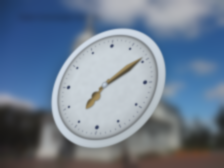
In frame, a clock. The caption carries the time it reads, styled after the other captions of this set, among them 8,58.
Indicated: 7,09
